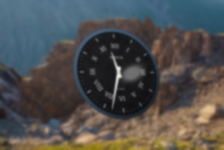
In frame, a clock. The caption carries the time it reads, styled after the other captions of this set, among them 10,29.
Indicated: 11,33
